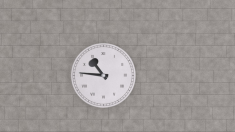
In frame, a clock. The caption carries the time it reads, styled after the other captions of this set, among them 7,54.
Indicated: 10,46
